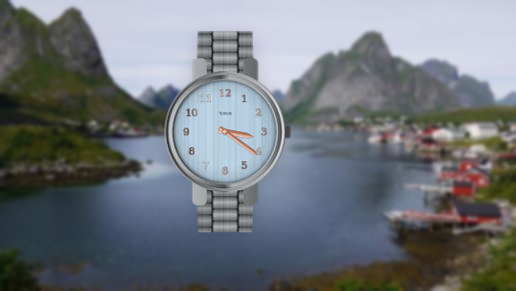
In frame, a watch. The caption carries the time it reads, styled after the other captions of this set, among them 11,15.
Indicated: 3,21
